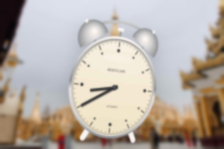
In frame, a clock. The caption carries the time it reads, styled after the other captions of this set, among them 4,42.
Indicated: 8,40
